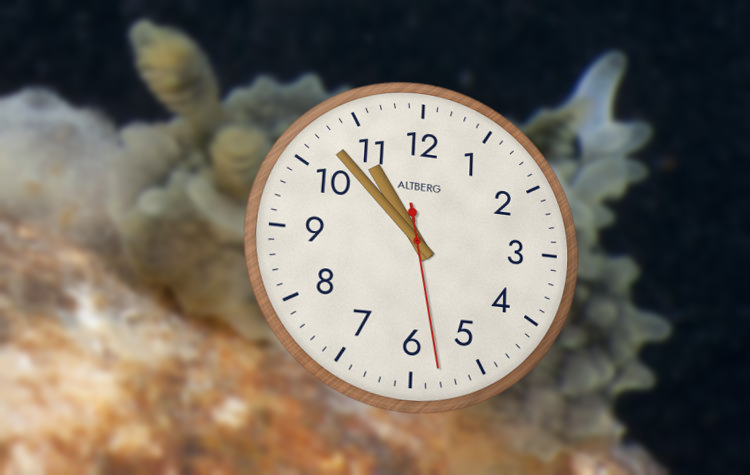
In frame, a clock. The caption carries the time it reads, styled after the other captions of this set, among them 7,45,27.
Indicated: 10,52,28
